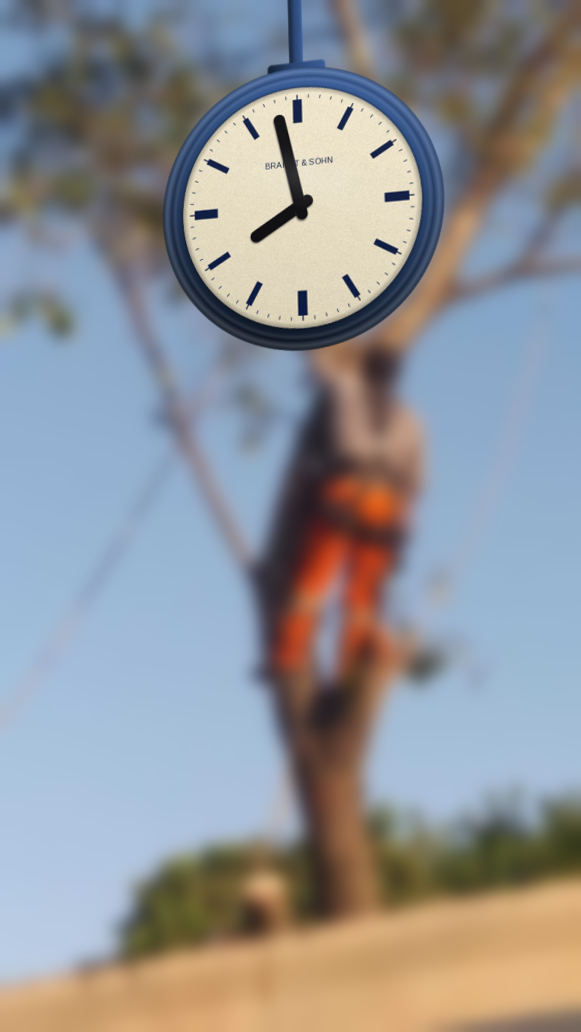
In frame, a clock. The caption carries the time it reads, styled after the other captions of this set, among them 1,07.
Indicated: 7,58
